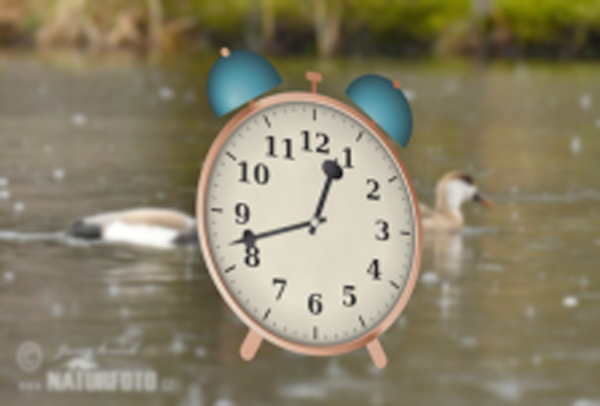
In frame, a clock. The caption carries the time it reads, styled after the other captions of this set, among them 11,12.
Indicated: 12,42
